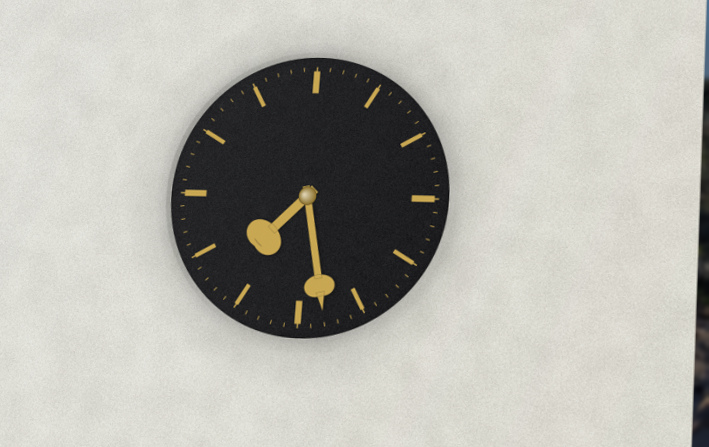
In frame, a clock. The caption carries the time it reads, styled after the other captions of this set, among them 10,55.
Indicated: 7,28
